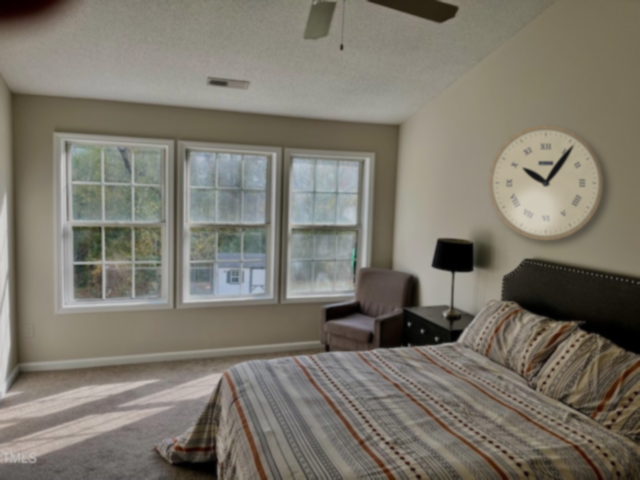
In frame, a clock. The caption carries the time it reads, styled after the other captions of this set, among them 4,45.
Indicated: 10,06
